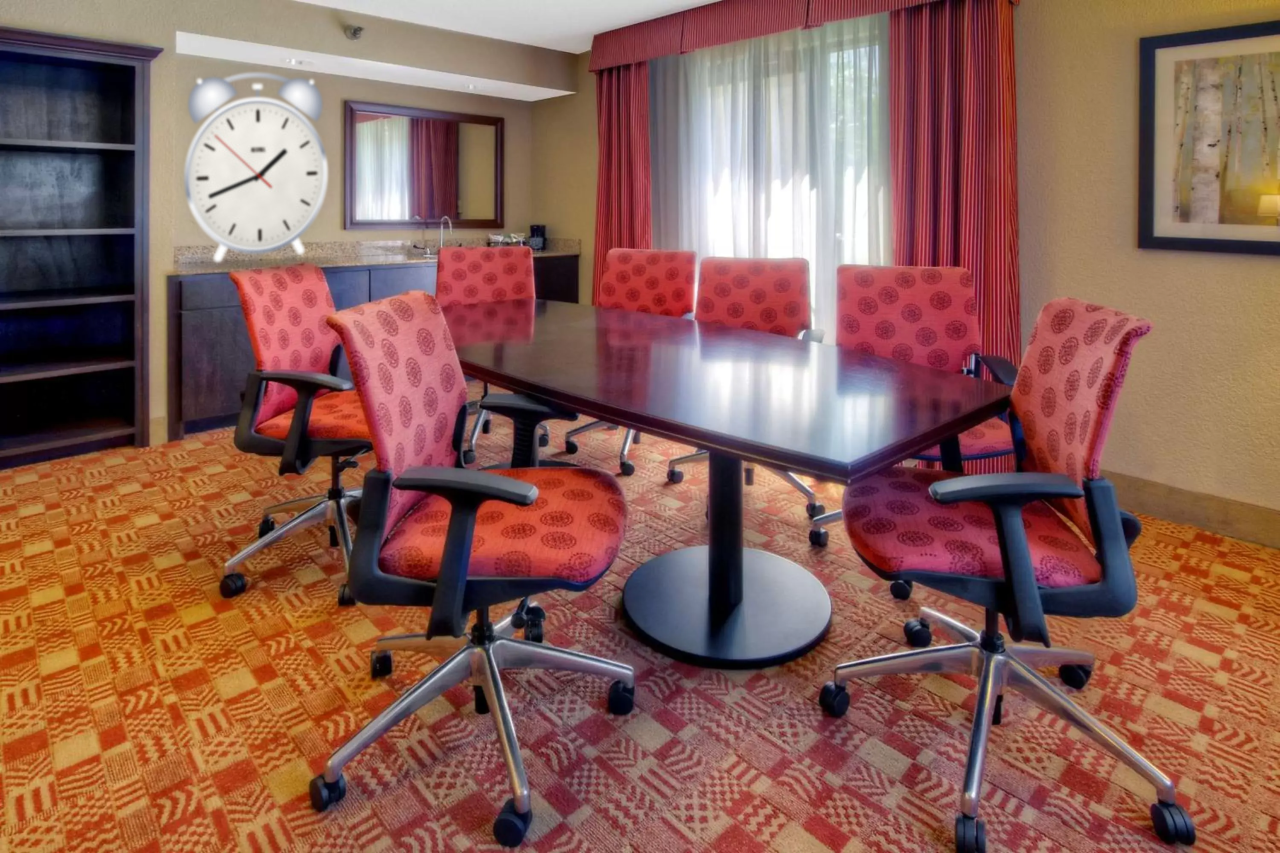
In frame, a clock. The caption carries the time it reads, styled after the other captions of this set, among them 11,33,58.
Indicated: 1,41,52
